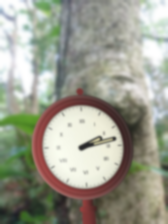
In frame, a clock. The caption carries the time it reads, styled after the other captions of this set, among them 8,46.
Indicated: 2,13
